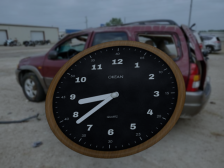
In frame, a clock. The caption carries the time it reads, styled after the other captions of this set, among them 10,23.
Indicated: 8,38
